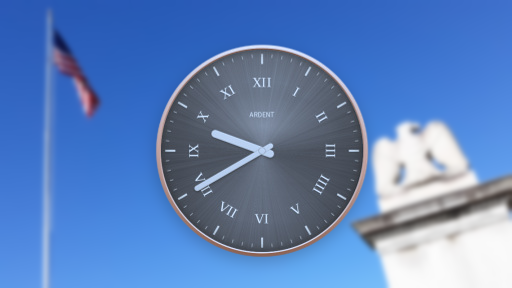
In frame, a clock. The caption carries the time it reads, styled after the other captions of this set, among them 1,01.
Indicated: 9,40
